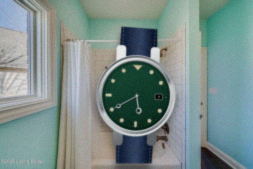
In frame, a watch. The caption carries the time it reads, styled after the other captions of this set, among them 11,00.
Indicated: 5,40
